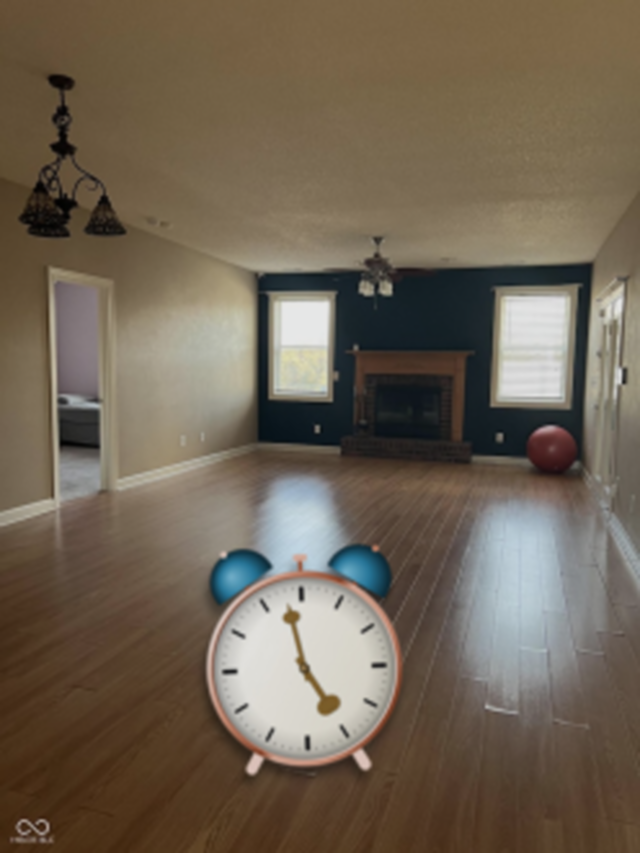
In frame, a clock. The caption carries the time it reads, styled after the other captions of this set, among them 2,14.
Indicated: 4,58
